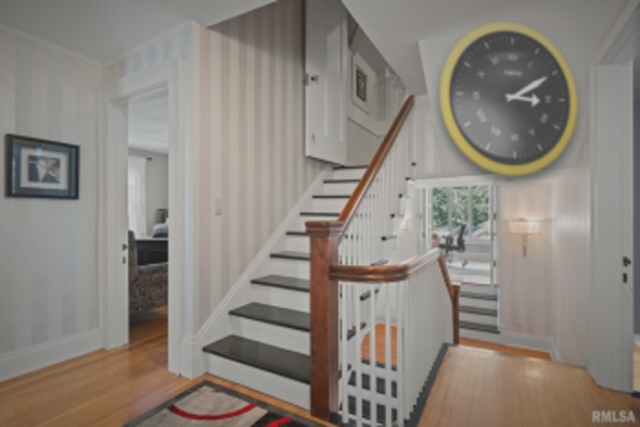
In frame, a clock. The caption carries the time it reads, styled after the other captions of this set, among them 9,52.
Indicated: 3,10
